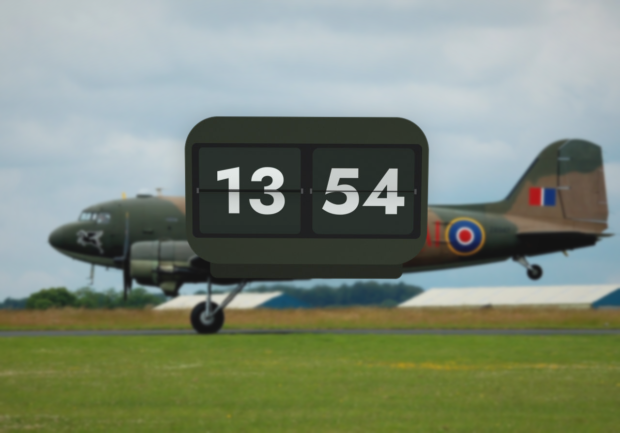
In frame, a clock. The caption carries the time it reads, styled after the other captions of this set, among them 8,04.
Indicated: 13,54
